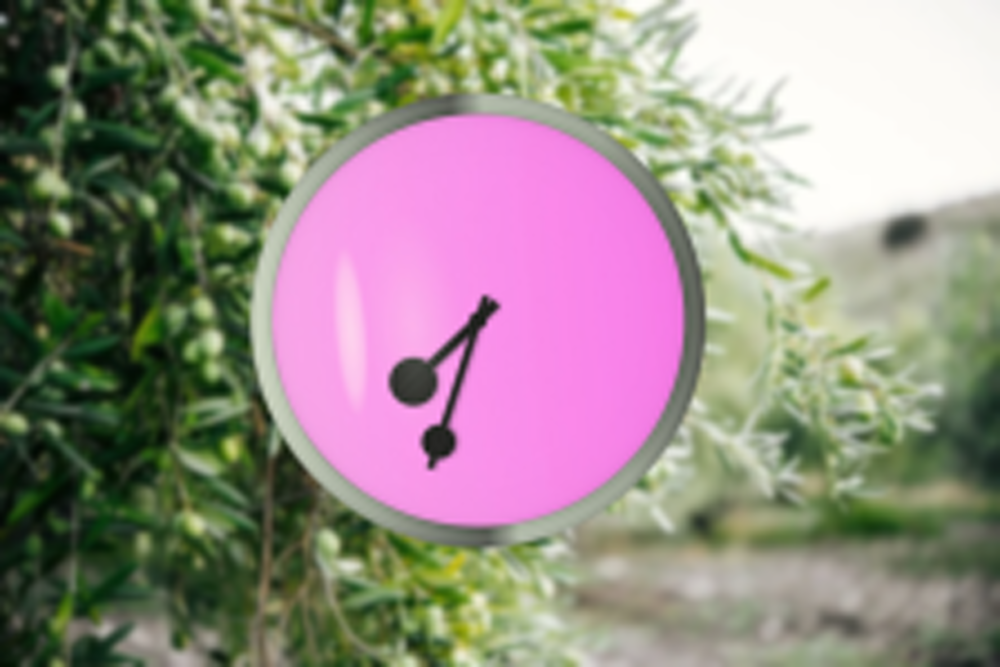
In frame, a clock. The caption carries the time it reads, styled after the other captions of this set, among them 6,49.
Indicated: 7,33
